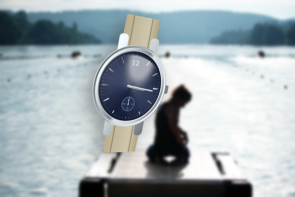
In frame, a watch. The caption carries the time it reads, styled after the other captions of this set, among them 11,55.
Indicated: 3,16
